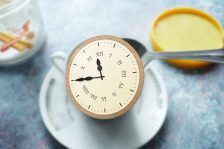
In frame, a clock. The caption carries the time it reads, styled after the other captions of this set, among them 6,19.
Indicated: 11,45
